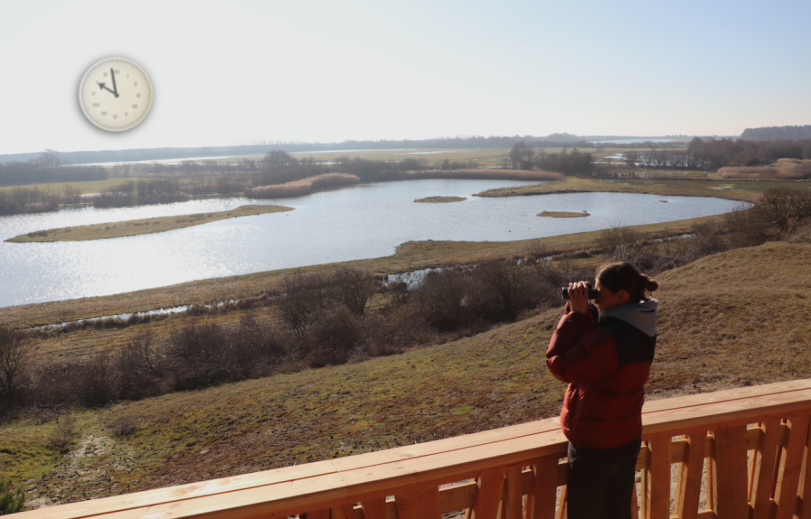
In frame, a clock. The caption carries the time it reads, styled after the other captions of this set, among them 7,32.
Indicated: 9,58
